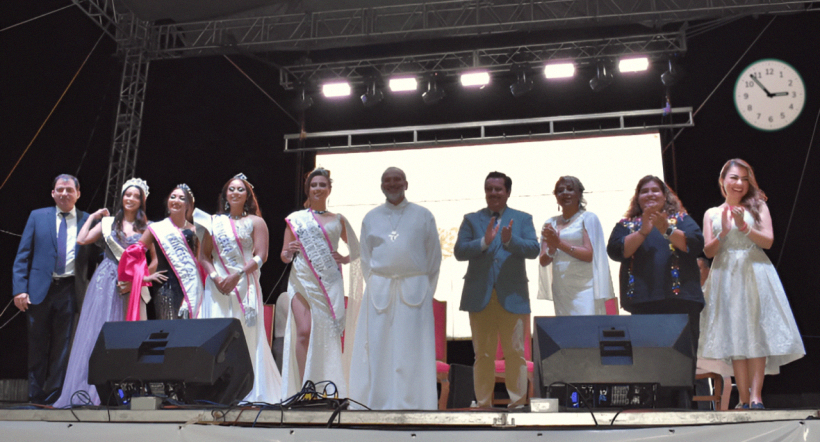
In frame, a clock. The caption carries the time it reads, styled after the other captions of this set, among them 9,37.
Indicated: 2,53
